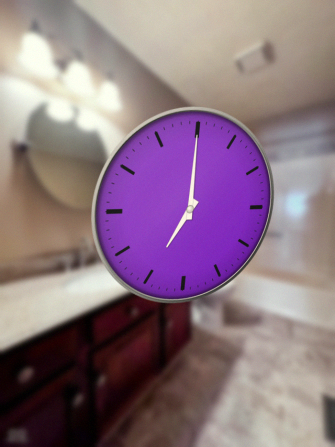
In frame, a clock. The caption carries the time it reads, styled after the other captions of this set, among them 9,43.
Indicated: 7,00
